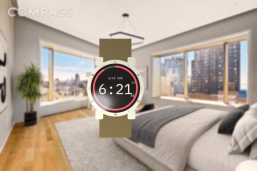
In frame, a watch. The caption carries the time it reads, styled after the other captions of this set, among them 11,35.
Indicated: 6,21
